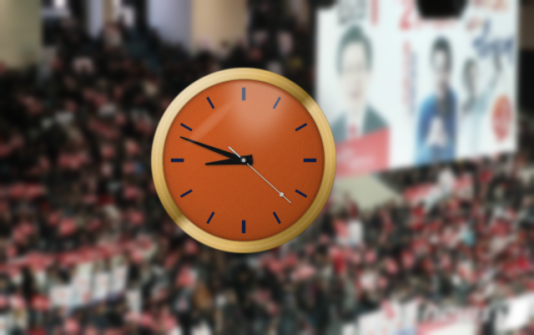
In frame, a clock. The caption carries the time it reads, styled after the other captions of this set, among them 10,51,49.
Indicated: 8,48,22
